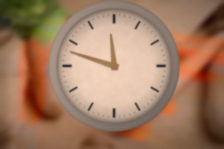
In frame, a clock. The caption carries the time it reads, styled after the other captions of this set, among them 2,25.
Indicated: 11,48
